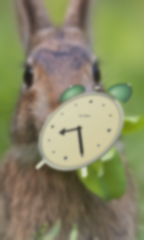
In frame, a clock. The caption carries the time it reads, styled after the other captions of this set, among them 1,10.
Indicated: 8,25
